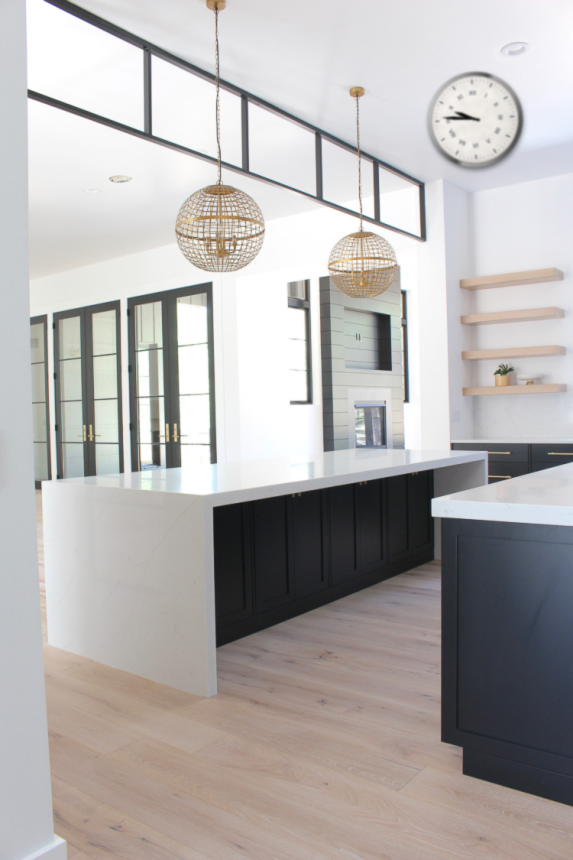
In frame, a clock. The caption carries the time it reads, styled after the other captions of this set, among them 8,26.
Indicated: 9,46
